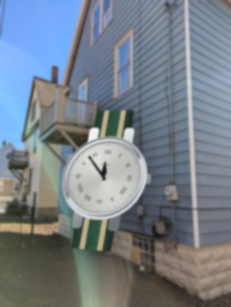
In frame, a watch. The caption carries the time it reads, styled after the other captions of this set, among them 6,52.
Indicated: 11,53
